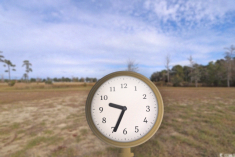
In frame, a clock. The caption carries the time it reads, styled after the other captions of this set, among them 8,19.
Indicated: 9,34
